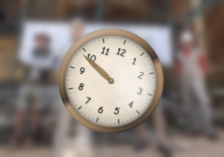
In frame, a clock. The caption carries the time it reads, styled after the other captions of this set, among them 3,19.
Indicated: 9,49
